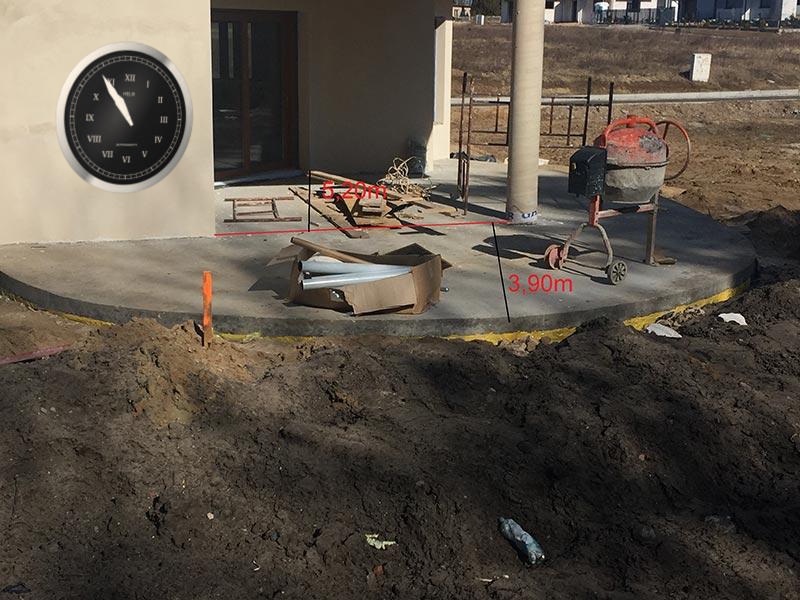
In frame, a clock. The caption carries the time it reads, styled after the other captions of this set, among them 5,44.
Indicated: 10,54
